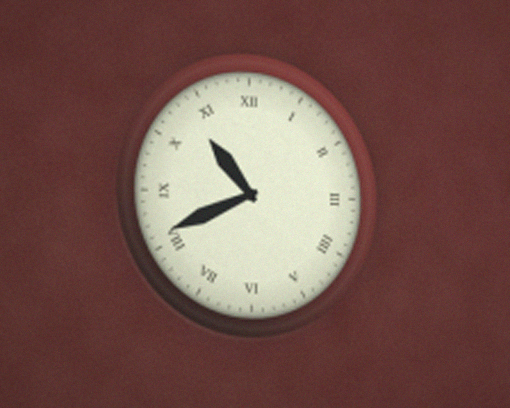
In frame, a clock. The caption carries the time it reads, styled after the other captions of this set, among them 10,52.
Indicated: 10,41
